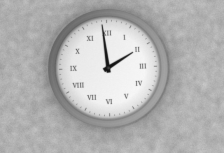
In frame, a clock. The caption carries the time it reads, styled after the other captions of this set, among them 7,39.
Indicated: 1,59
